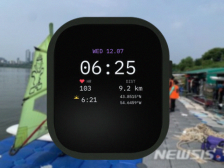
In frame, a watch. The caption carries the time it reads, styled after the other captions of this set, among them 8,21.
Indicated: 6,25
